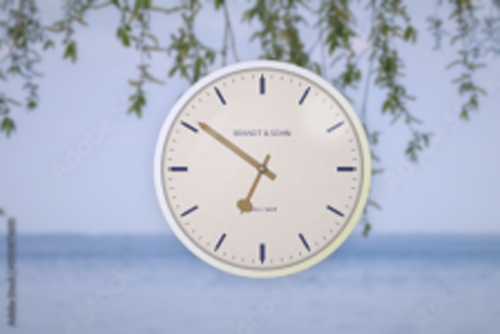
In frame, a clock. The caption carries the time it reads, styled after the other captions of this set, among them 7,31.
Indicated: 6,51
